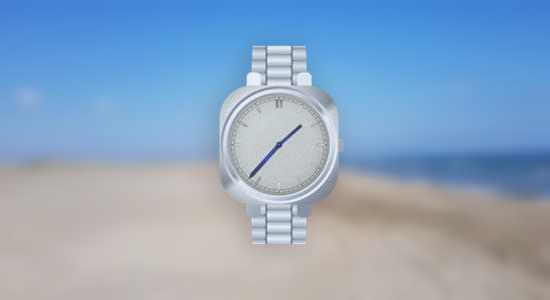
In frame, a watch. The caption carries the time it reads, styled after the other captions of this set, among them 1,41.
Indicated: 1,37
